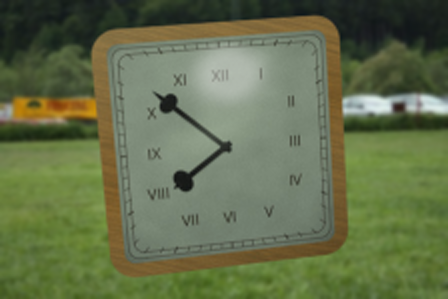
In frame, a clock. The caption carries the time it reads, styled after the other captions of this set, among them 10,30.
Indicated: 7,52
